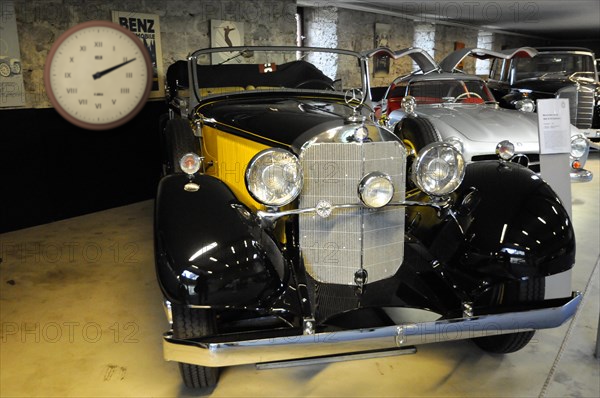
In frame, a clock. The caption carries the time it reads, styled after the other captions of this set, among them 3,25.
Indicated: 2,11
